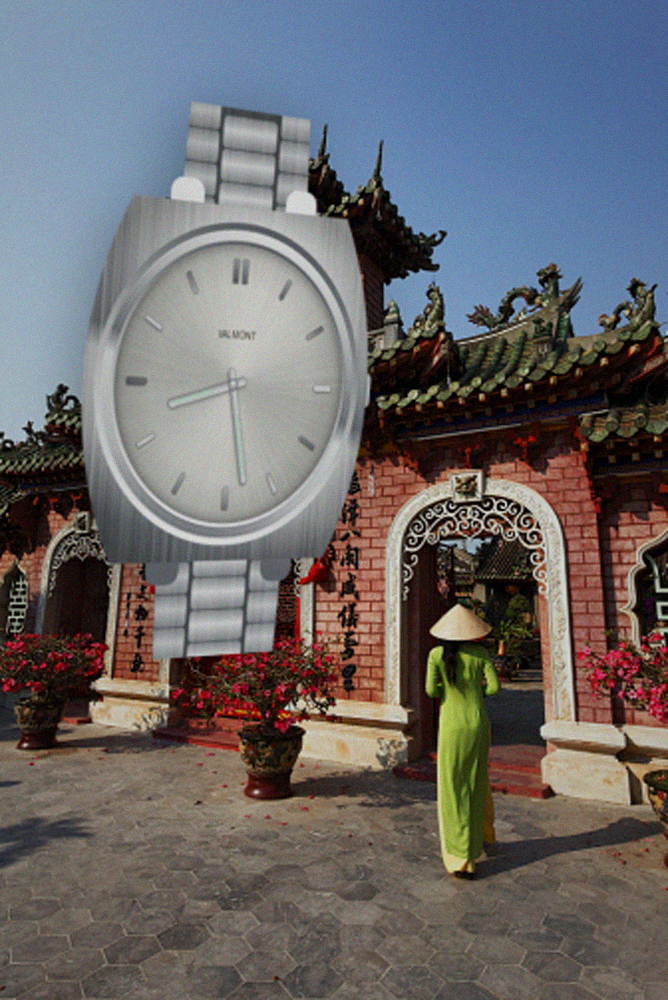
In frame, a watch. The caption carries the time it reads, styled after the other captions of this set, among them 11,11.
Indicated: 8,28
